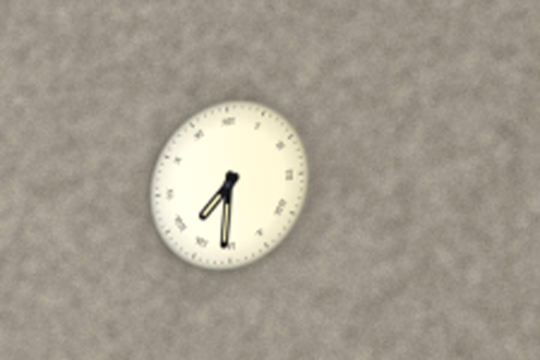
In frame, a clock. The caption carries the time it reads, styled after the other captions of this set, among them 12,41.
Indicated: 7,31
